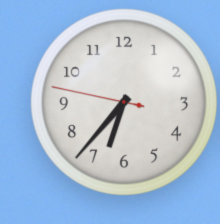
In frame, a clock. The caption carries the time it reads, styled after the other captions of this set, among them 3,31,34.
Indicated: 6,36,47
